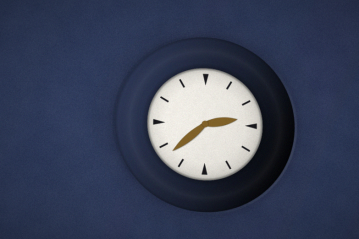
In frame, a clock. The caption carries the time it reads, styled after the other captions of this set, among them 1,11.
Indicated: 2,38
